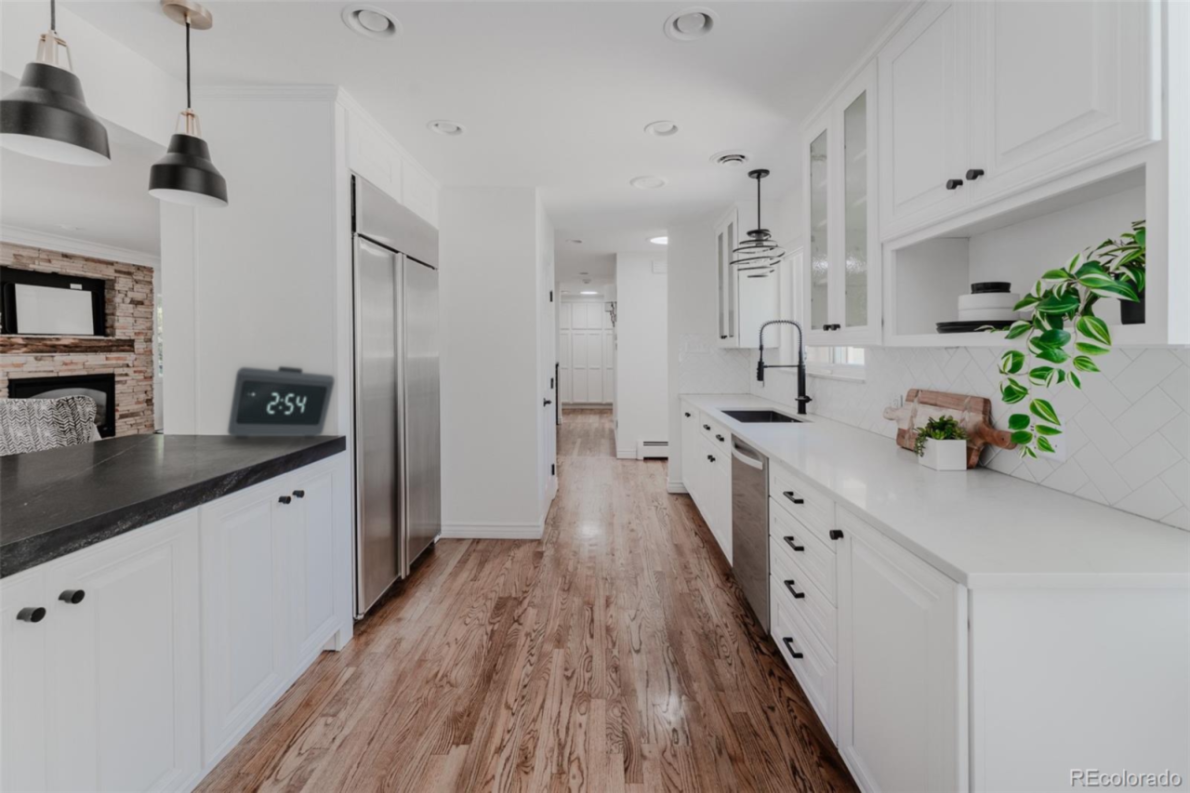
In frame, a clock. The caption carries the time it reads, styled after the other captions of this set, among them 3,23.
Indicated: 2,54
